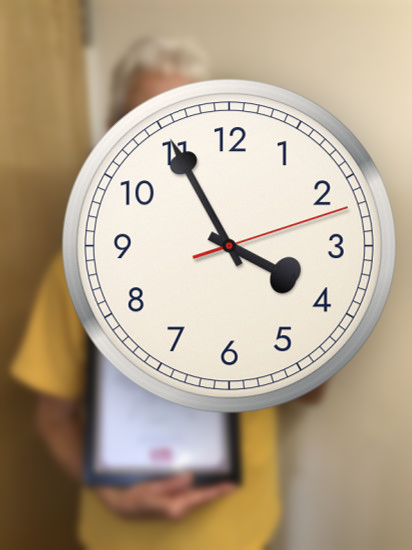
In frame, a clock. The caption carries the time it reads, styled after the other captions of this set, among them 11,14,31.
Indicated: 3,55,12
